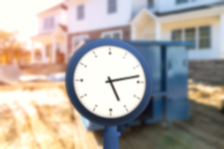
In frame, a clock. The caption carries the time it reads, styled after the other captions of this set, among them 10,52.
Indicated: 5,13
